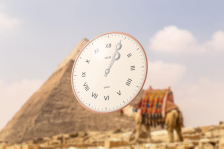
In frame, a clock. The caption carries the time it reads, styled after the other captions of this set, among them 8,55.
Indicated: 1,04
